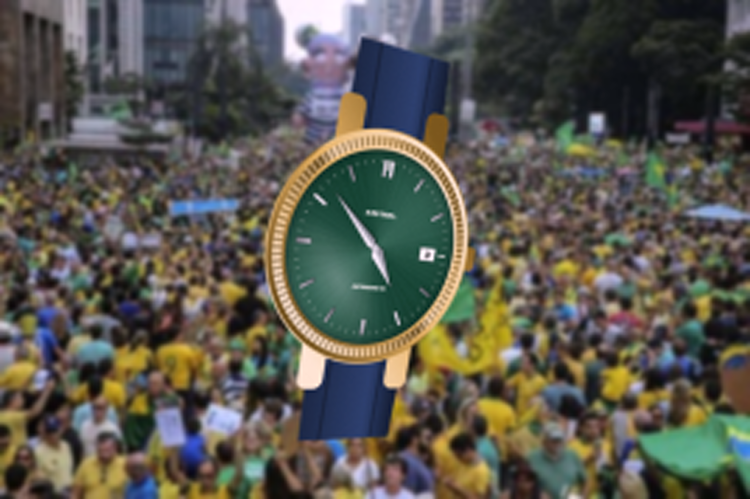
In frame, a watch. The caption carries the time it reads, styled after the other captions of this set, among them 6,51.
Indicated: 4,52
